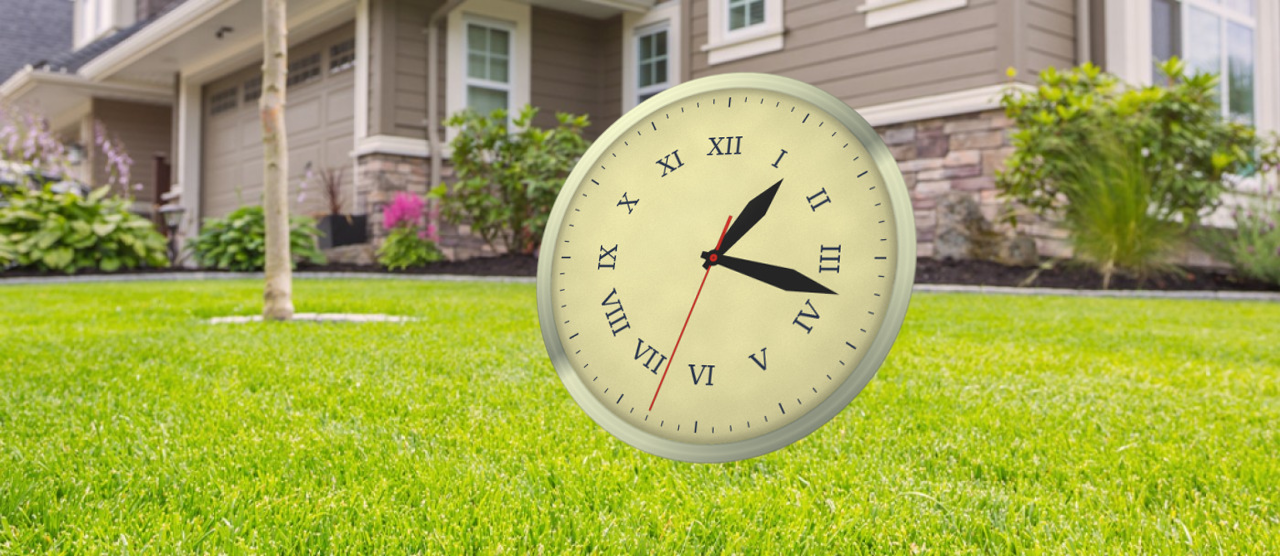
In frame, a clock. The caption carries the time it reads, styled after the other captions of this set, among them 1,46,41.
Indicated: 1,17,33
